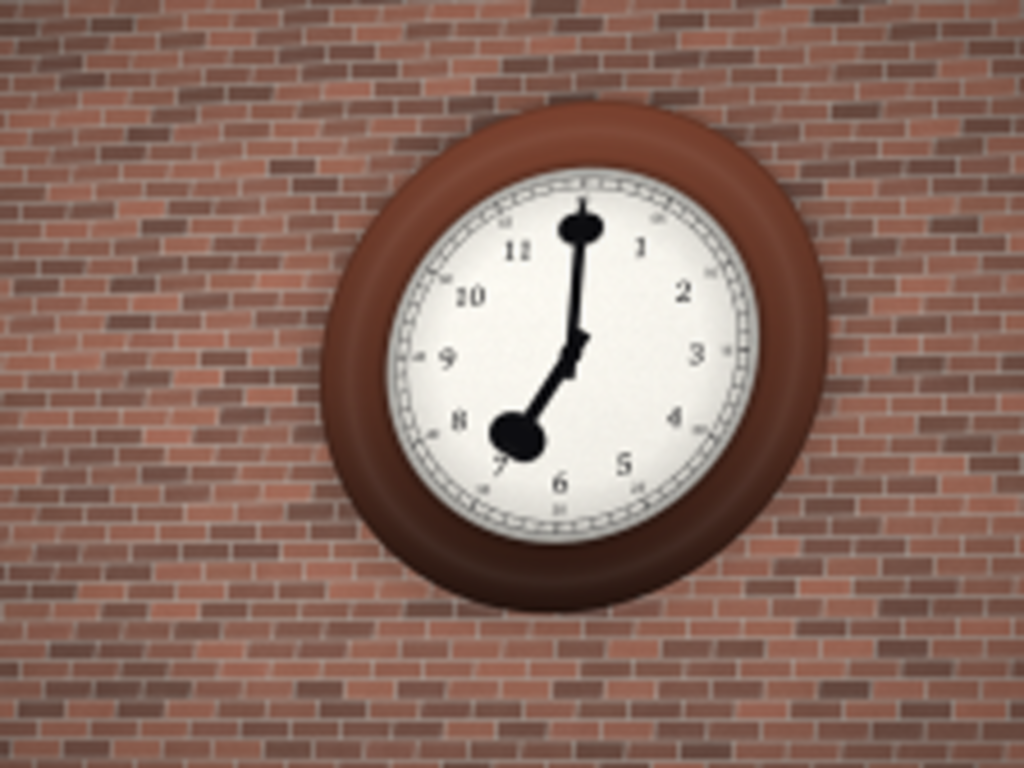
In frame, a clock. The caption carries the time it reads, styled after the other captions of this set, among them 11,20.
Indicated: 7,00
